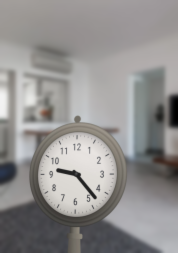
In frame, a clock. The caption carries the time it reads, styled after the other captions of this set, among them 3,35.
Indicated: 9,23
